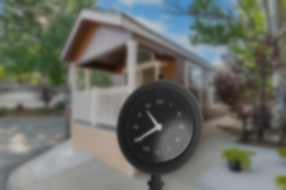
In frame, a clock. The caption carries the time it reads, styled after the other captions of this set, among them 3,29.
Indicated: 10,40
